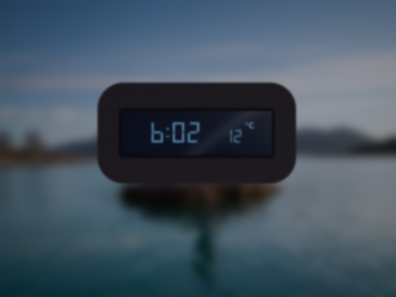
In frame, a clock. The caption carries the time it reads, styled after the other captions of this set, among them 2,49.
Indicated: 6,02
